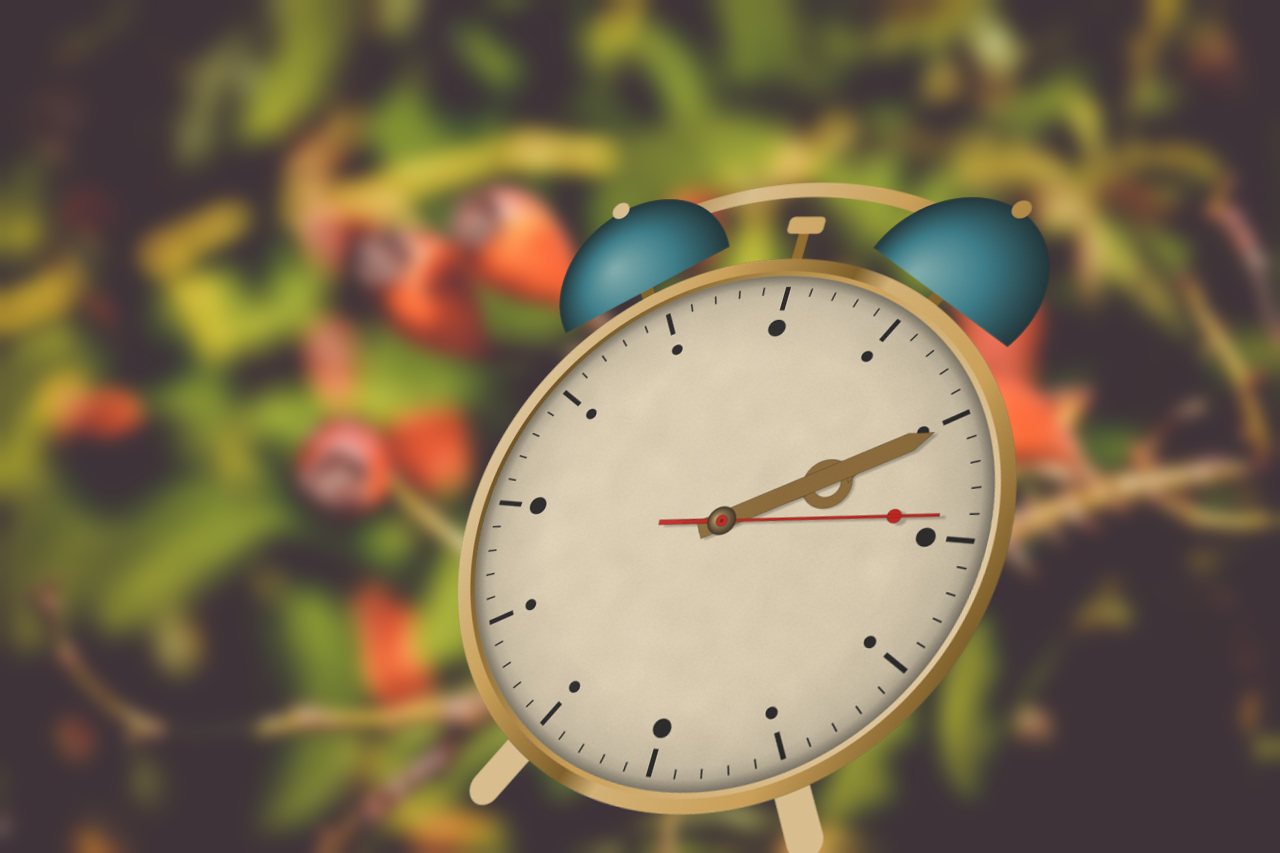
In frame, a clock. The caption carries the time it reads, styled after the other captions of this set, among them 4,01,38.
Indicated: 2,10,14
